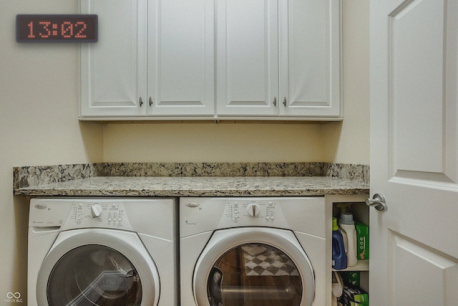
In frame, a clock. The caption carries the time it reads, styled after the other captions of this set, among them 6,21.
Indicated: 13,02
